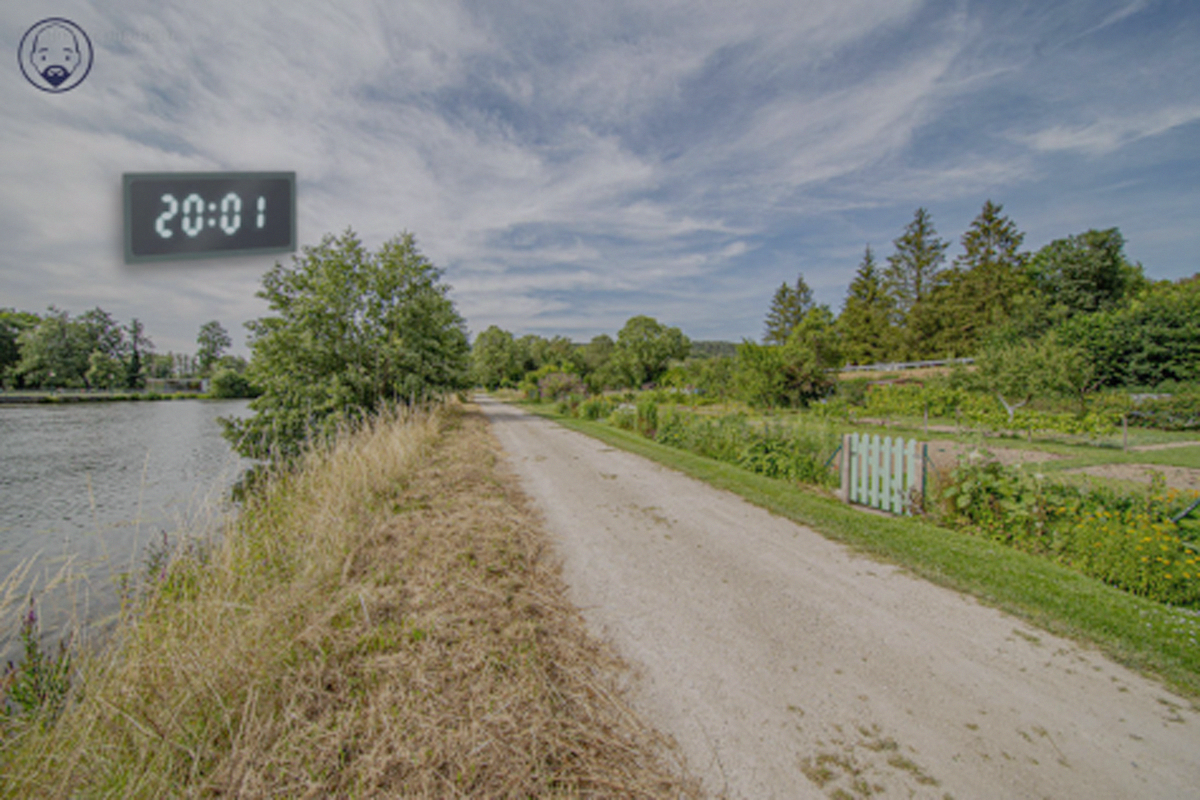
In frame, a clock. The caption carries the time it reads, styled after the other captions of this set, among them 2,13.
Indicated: 20,01
